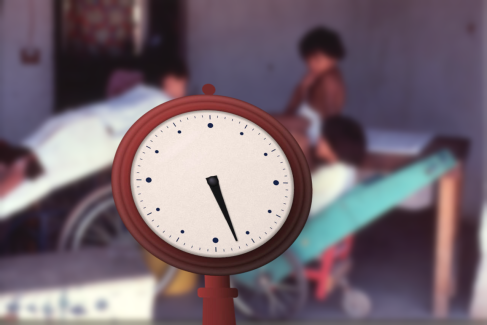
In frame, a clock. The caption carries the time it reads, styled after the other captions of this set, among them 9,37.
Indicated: 5,27
